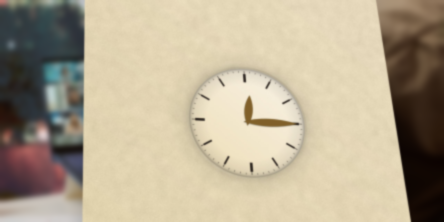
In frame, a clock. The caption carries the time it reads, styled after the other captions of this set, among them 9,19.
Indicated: 12,15
